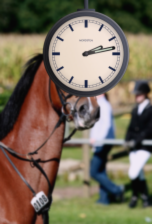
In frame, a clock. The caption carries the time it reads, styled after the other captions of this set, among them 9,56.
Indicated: 2,13
